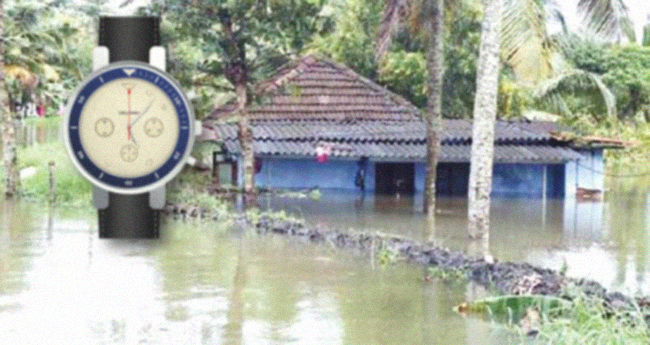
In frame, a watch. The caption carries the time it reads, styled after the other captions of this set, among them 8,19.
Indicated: 5,07
